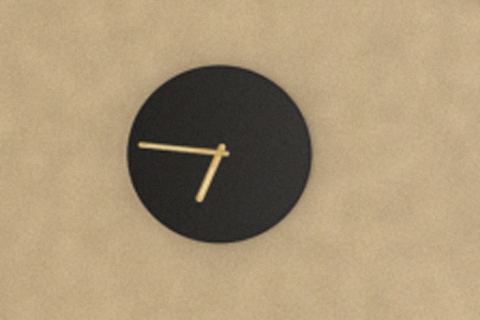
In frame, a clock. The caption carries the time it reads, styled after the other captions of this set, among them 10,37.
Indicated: 6,46
